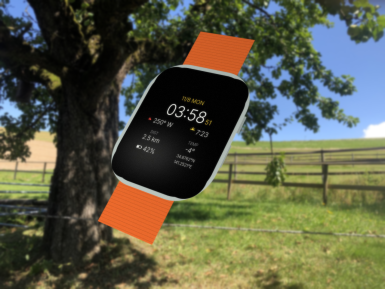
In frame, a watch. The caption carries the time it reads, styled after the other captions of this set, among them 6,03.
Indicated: 3,58
